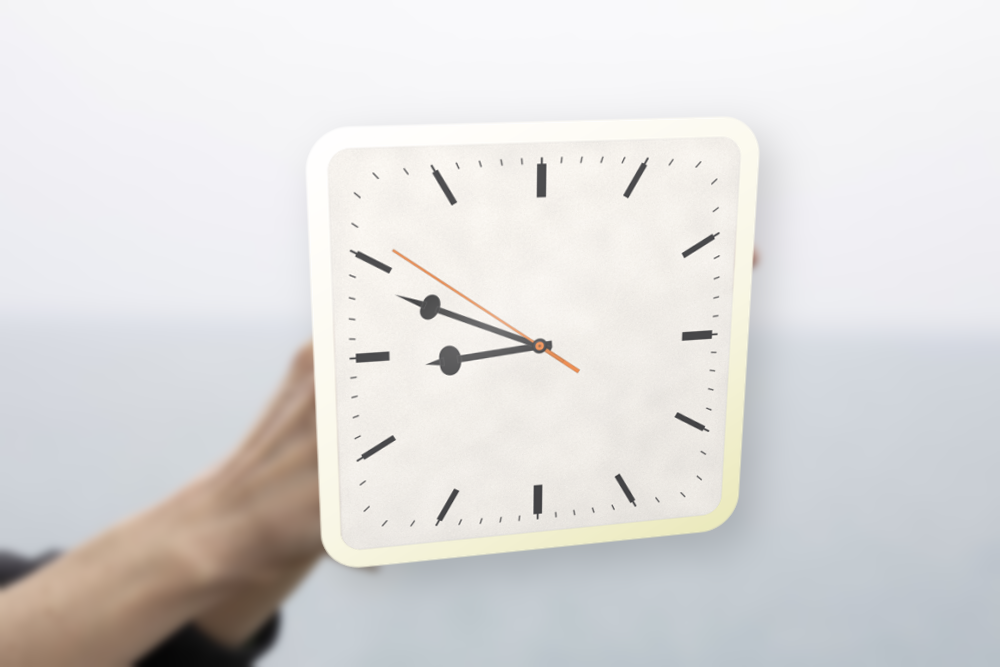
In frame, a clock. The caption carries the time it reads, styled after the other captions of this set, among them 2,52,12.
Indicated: 8,48,51
